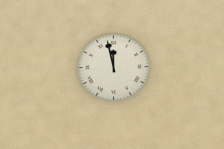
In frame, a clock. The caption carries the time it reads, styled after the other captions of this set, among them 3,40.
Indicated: 11,58
